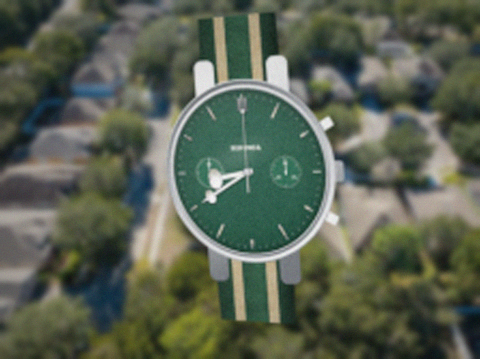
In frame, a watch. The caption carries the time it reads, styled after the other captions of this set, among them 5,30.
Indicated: 8,40
